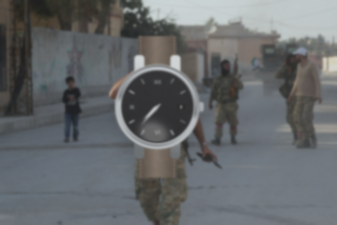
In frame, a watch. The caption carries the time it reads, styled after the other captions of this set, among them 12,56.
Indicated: 7,37
